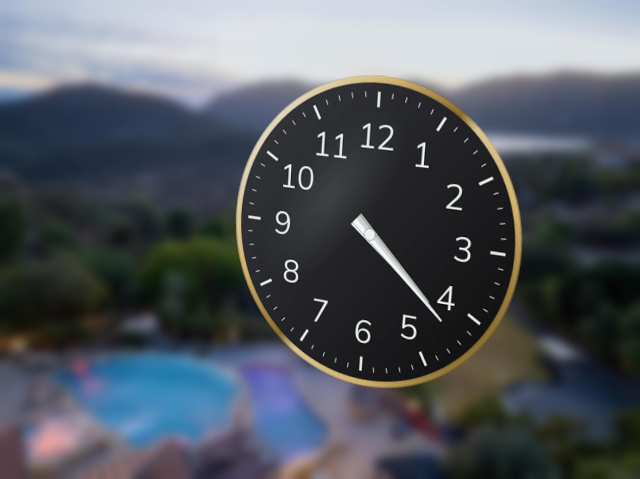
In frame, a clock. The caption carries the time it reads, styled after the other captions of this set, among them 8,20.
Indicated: 4,22
